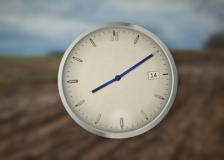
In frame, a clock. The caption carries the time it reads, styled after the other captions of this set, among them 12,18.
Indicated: 8,10
